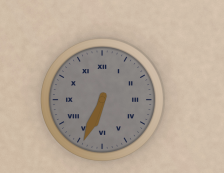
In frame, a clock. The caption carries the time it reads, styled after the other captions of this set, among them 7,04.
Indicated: 6,34
